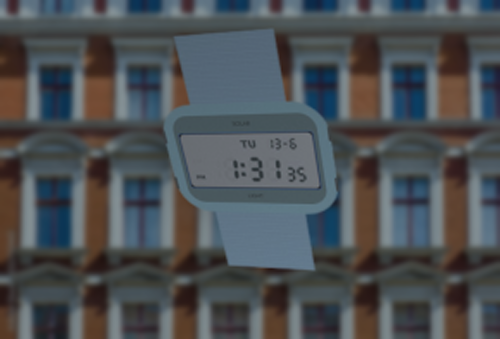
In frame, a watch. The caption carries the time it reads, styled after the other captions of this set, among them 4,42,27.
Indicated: 1,31,35
